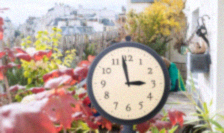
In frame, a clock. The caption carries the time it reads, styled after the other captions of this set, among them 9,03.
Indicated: 2,58
